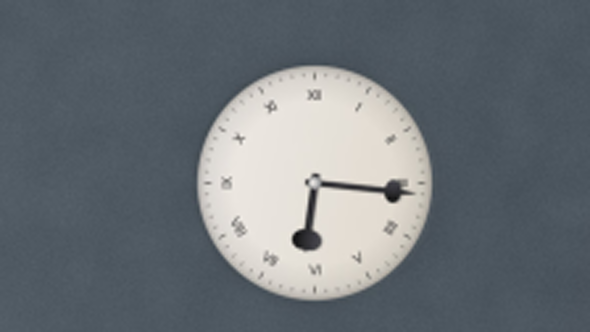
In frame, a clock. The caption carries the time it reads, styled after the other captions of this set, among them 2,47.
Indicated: 6,16
